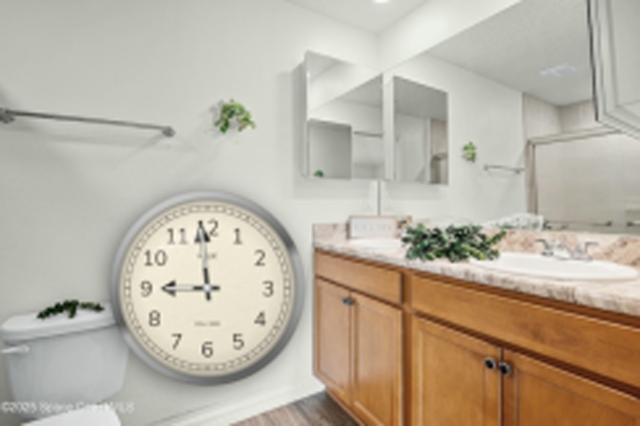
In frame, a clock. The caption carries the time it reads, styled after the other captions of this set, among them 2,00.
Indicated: 8,59
